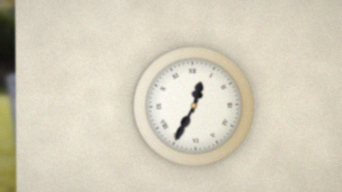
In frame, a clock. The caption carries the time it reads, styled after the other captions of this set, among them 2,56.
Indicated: 12,35
